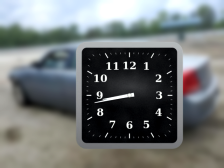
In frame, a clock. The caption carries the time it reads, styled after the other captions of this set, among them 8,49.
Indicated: 8,43
